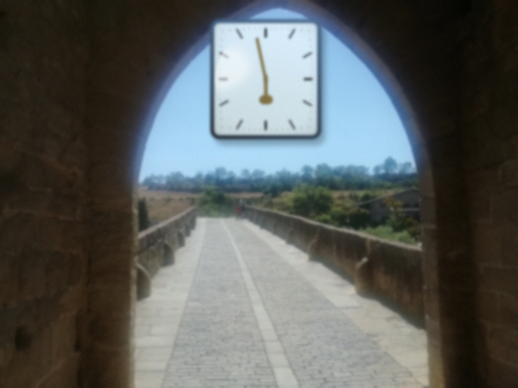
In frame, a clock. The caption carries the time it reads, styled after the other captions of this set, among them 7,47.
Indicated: 5,58
